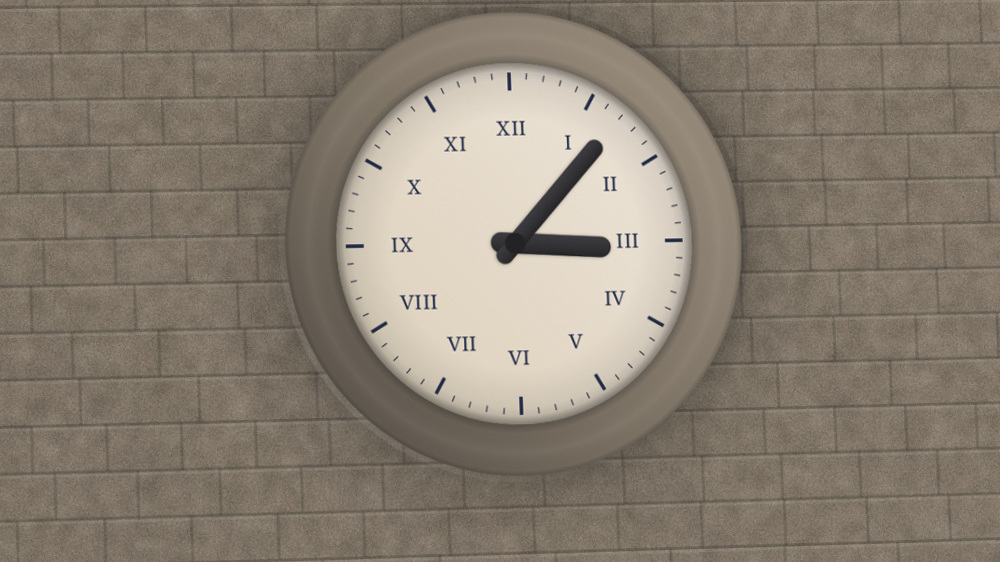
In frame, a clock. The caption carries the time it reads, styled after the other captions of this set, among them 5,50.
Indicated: 3,07
